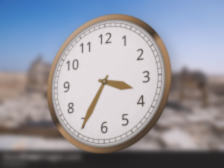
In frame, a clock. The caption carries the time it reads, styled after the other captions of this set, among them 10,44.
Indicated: 3,35
